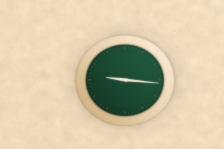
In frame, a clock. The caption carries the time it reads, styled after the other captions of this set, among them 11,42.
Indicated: 9,16
